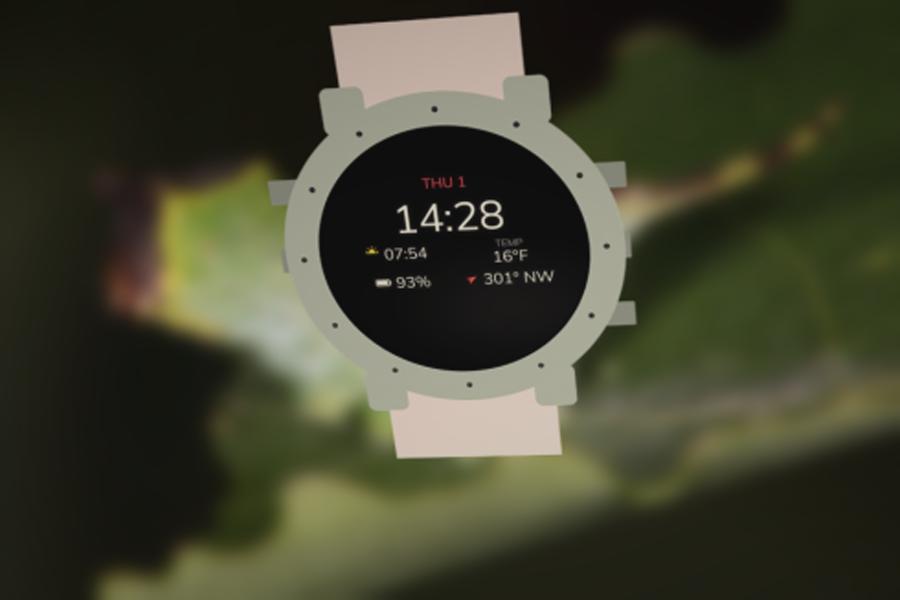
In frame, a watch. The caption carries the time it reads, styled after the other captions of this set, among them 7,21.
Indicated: 14,28
